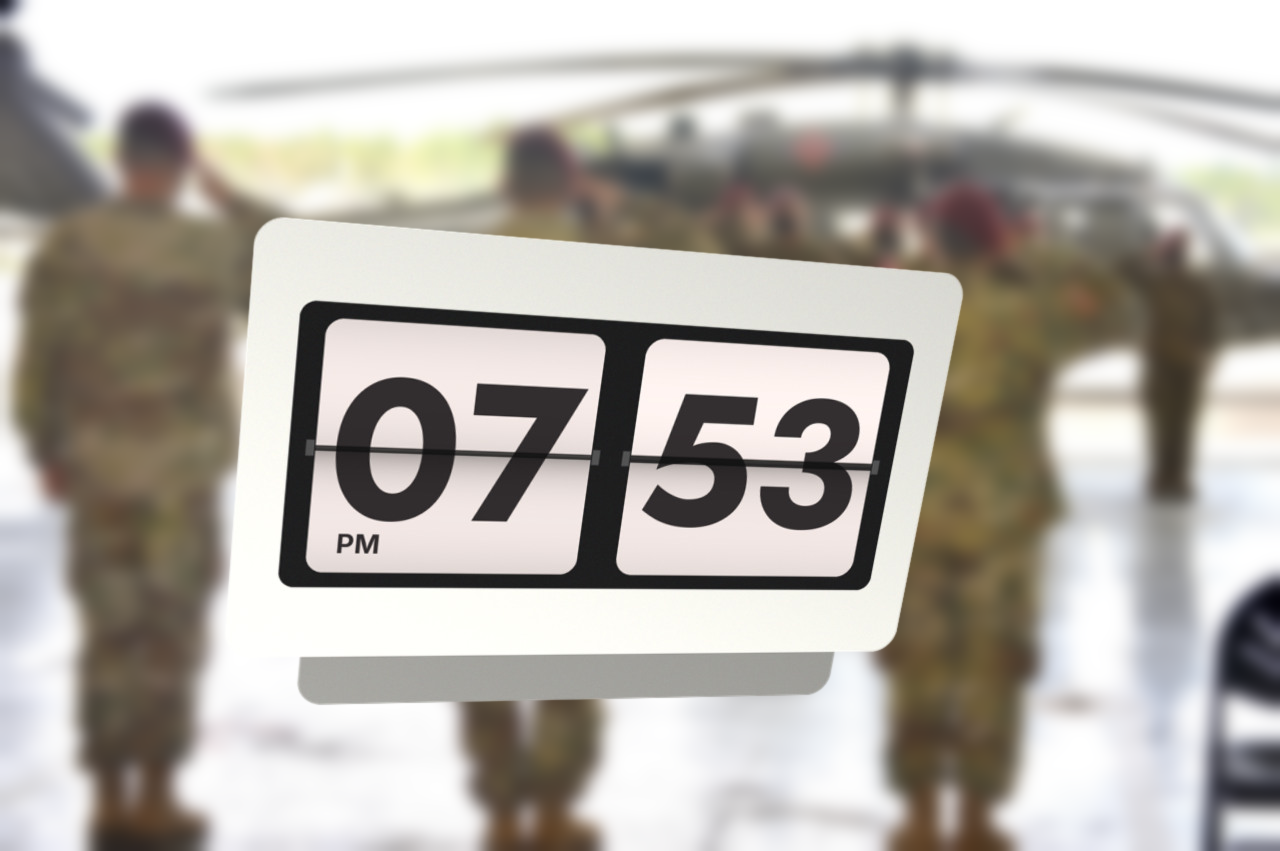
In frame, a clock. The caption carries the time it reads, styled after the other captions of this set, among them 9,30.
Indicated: 7,53
